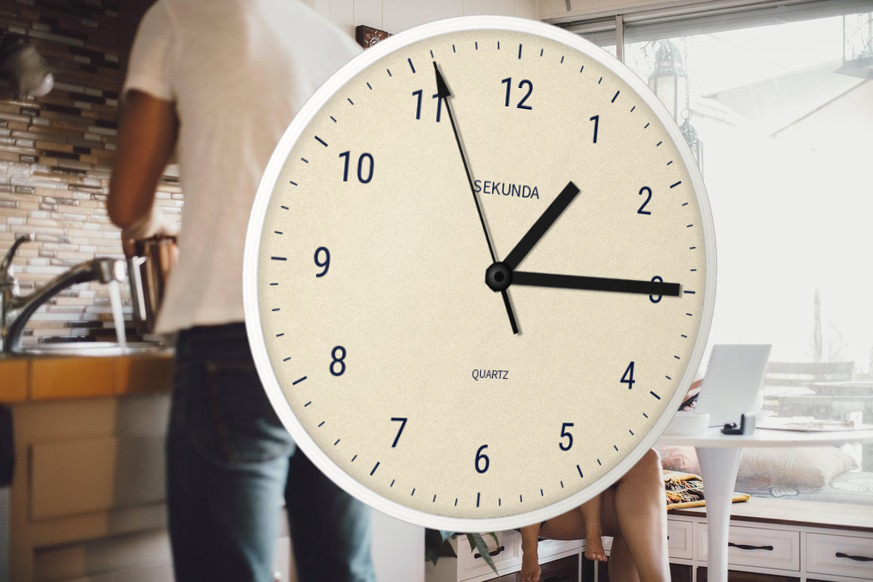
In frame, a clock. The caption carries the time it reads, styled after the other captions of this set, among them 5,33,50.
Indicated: 1,14,56
